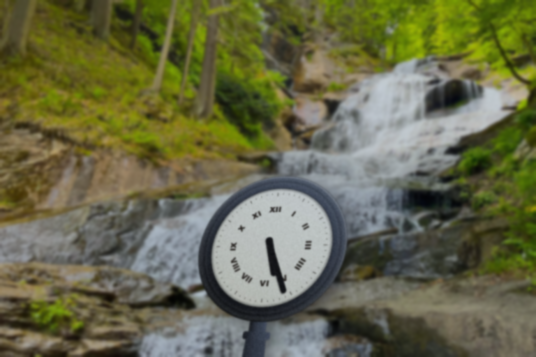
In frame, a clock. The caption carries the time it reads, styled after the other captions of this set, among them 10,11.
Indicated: 5,26
